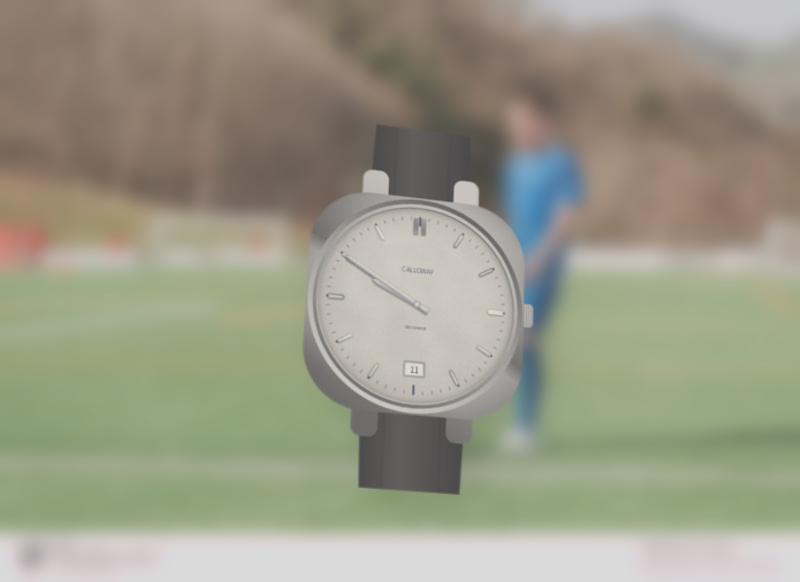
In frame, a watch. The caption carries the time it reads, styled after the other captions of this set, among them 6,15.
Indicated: 9,50
